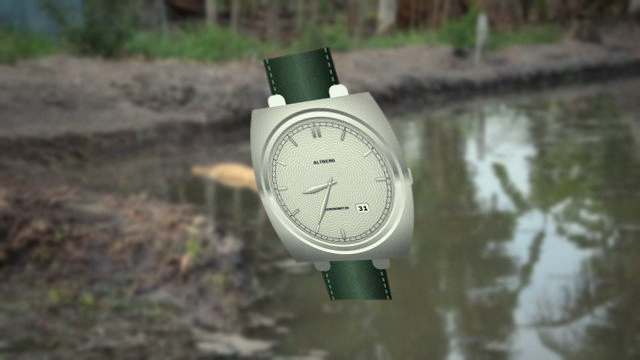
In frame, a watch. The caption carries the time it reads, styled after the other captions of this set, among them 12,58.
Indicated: 8,35
